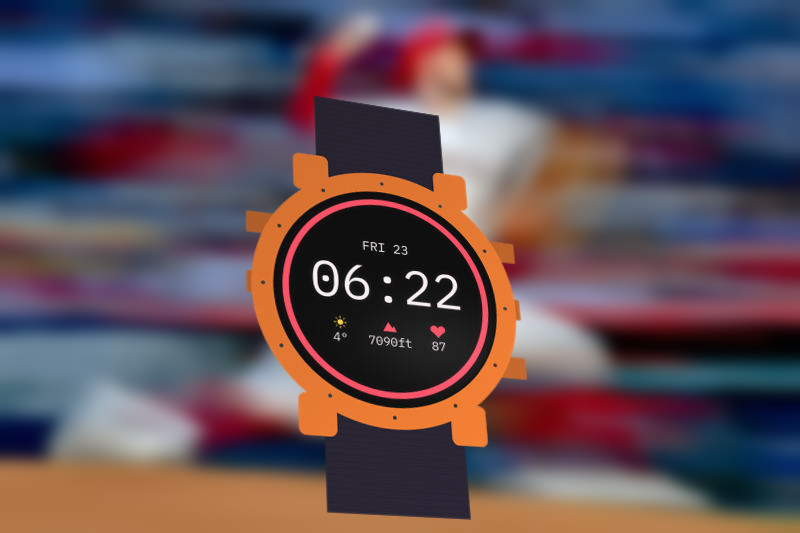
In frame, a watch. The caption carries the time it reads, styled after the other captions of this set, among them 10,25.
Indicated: 6,22
